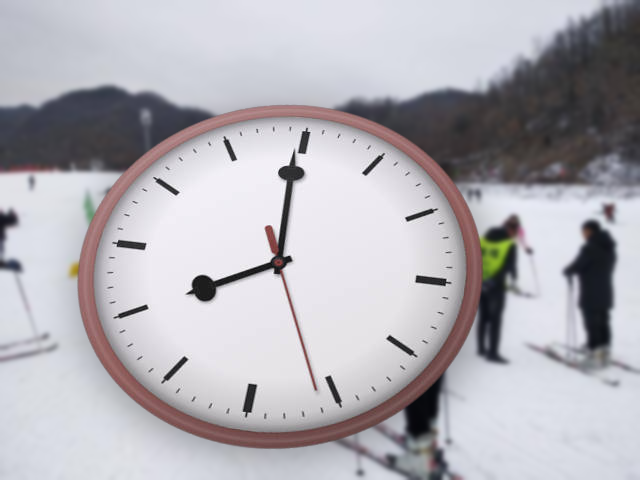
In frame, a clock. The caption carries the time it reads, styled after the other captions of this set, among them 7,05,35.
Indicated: 7,59,26
